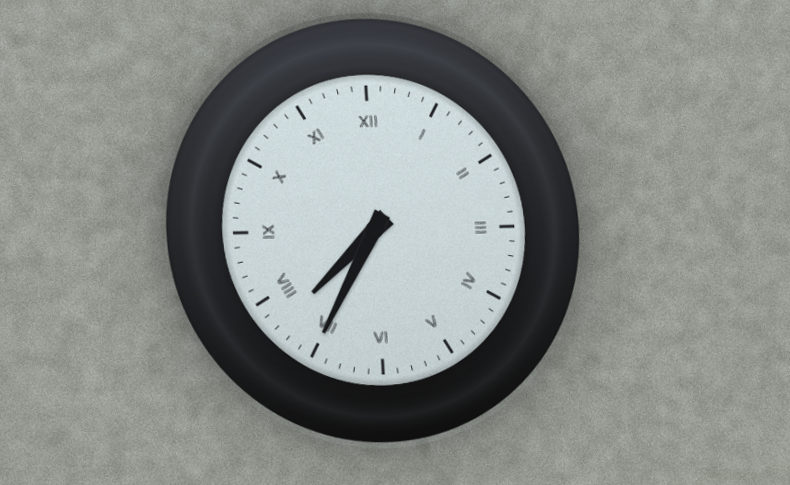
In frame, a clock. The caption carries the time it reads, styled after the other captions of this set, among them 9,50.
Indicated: 7,35
